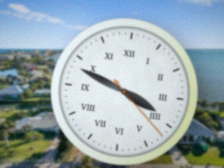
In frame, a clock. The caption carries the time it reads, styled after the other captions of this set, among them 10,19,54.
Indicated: 3,48,22
